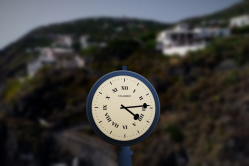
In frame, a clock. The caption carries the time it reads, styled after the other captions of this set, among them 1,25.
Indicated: 4,14
